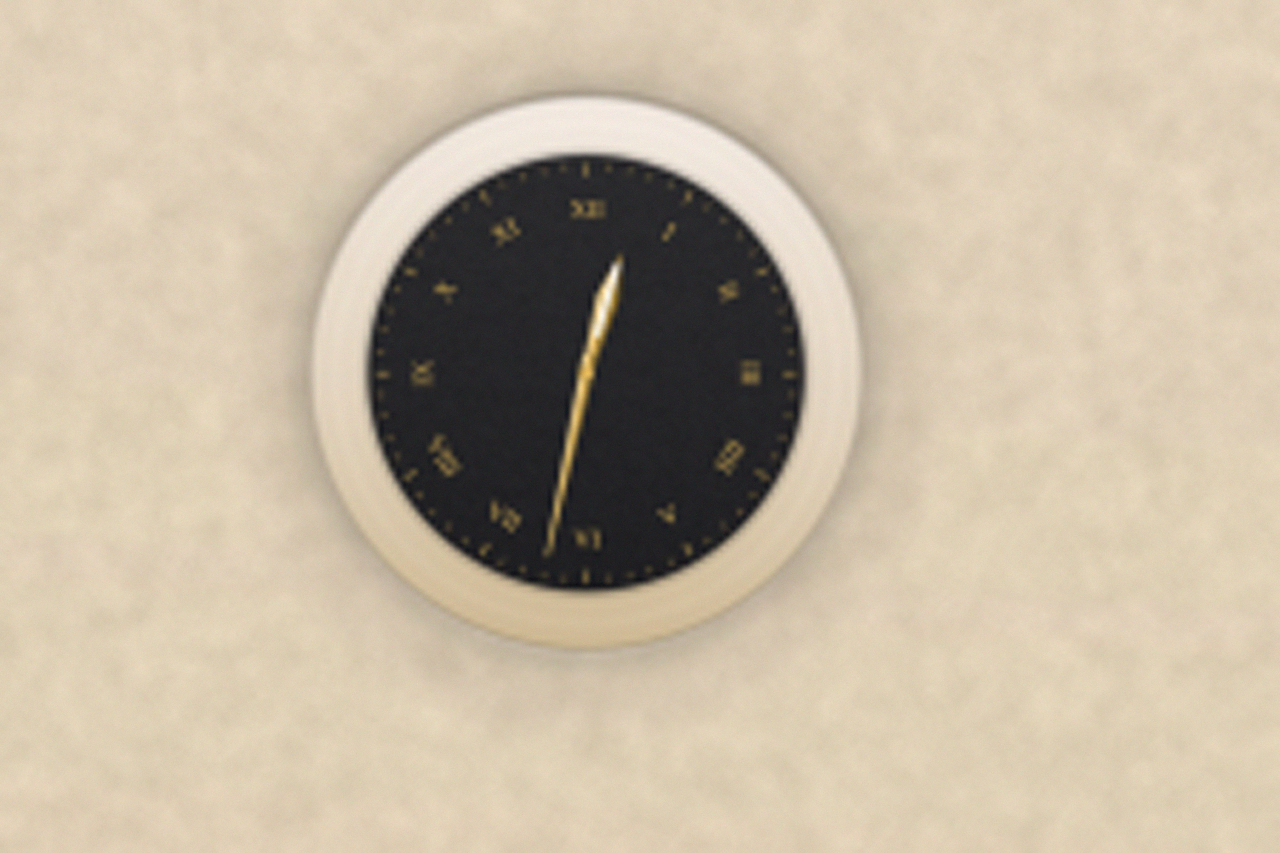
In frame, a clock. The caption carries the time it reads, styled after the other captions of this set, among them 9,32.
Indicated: 12,32
